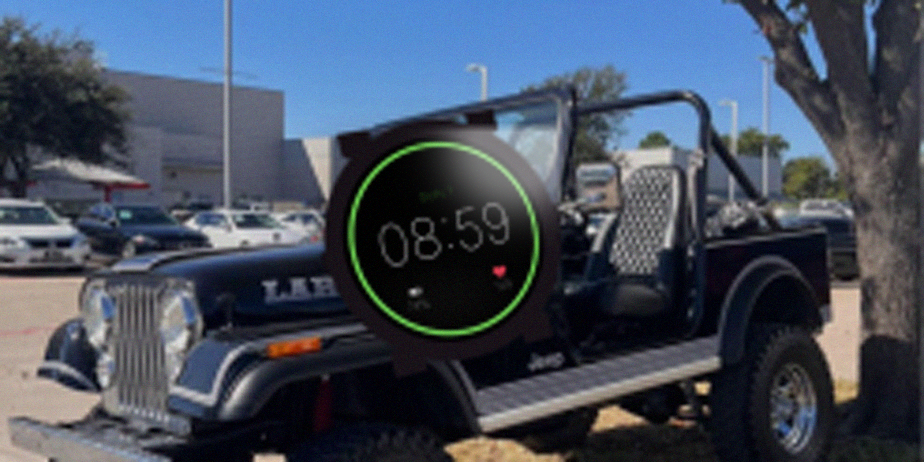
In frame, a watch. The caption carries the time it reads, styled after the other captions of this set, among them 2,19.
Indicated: 8,59
